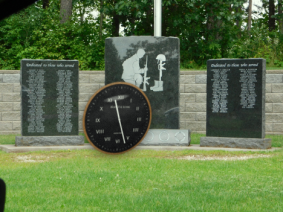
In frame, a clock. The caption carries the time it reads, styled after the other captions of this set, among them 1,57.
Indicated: 11,27
